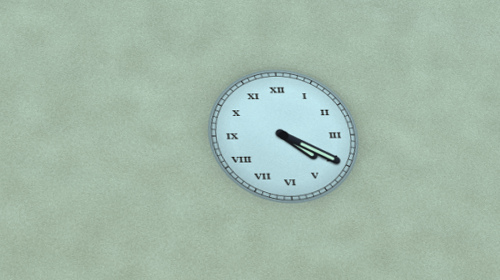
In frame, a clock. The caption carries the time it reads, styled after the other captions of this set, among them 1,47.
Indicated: 4,20
